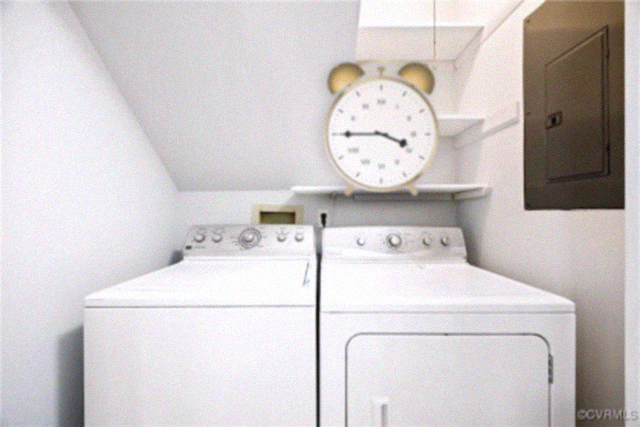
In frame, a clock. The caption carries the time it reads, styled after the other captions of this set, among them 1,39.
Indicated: 3,45
